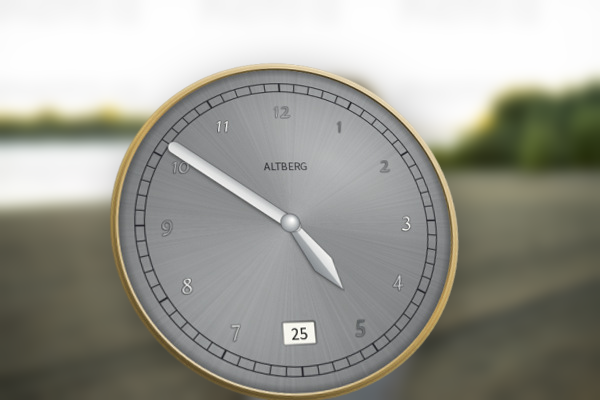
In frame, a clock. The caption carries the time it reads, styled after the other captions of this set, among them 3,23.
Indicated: 4,51
